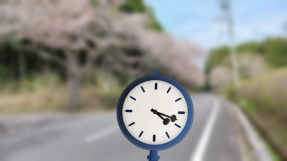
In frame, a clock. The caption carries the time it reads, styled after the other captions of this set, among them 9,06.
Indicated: 4,18
